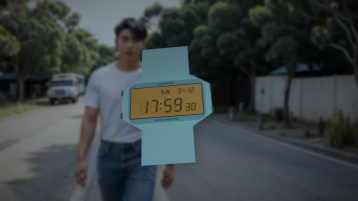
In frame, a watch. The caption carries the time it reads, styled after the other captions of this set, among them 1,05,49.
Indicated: 17,59,30
